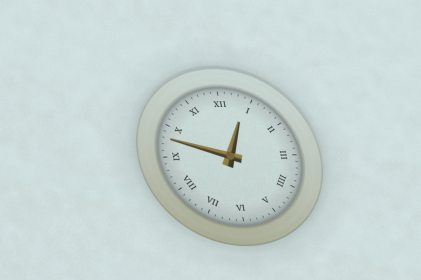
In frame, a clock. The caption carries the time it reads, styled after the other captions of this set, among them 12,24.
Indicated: 12,48
